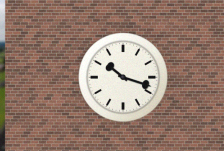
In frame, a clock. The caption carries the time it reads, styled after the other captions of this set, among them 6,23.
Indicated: 10,18
